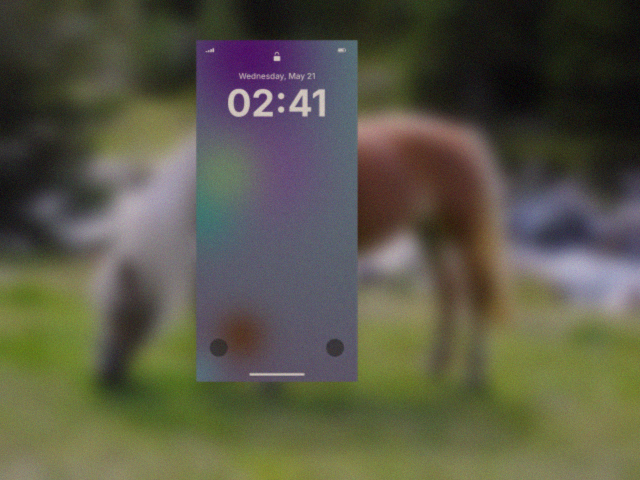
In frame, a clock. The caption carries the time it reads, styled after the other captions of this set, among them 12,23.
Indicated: 2,41
